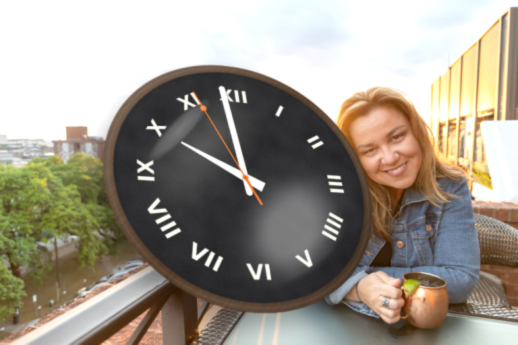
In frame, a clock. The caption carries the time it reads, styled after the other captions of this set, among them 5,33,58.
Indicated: 9,58,56
